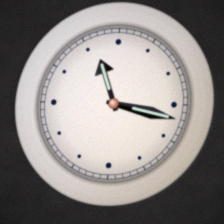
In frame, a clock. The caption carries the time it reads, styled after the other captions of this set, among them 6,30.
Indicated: 11,17
